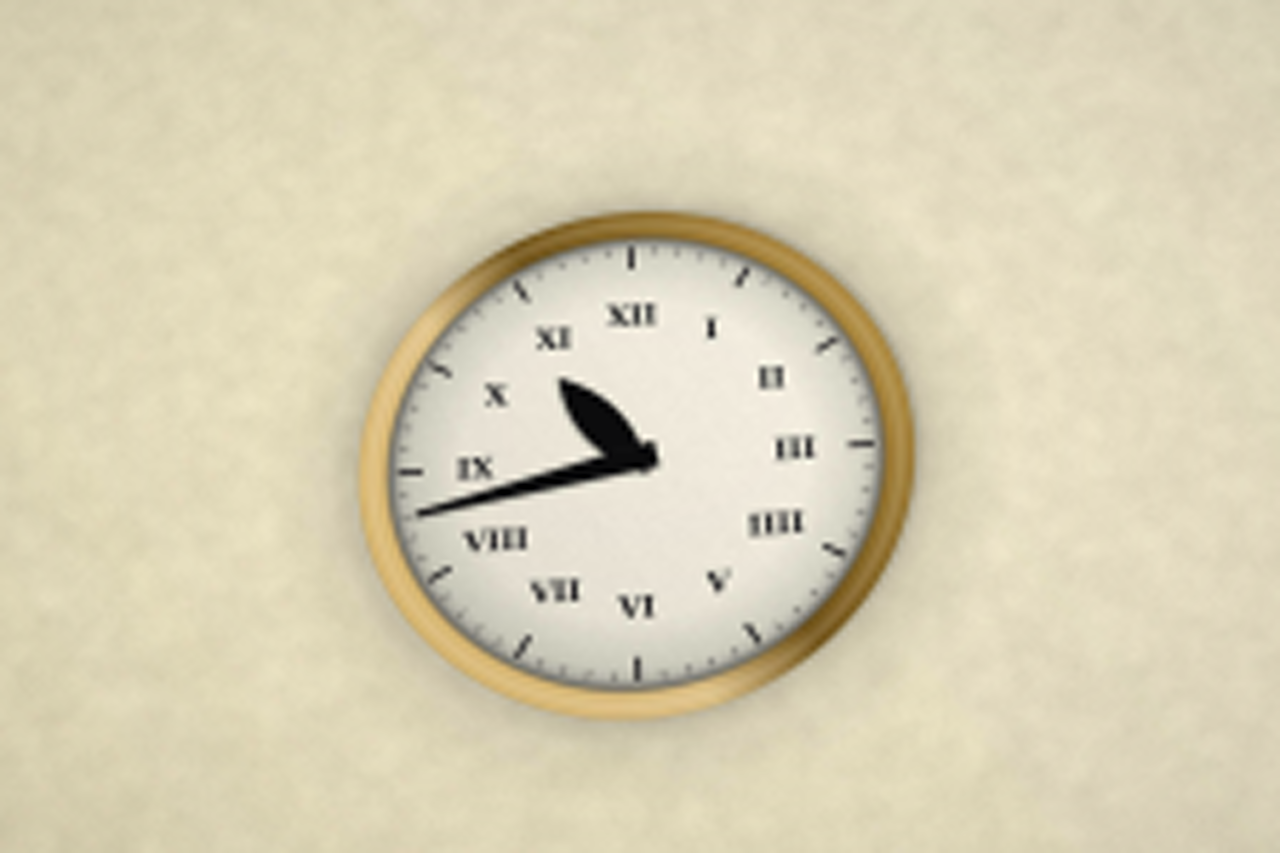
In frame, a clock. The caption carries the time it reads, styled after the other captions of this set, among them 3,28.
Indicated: 10,43
